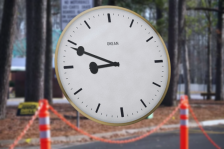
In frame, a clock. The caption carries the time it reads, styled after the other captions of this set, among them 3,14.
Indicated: 8,49
